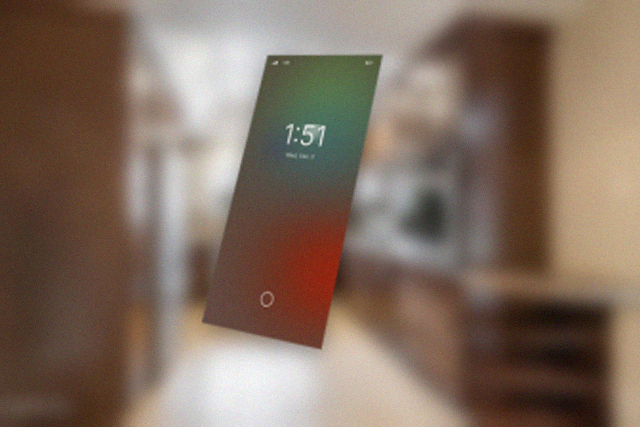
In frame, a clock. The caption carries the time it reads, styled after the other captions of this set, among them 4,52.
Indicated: 1,51
